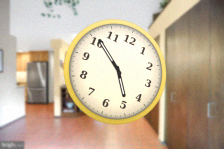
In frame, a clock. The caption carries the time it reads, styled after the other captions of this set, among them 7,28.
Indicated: 4,51
